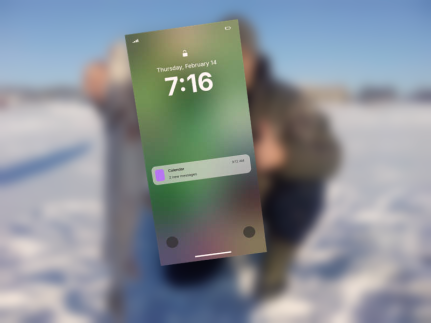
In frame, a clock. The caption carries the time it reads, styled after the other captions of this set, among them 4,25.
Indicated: 7,16
